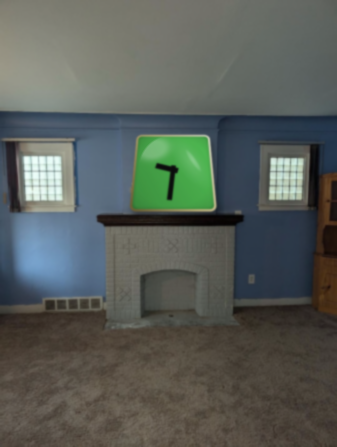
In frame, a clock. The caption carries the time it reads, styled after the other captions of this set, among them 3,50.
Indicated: 9,31
